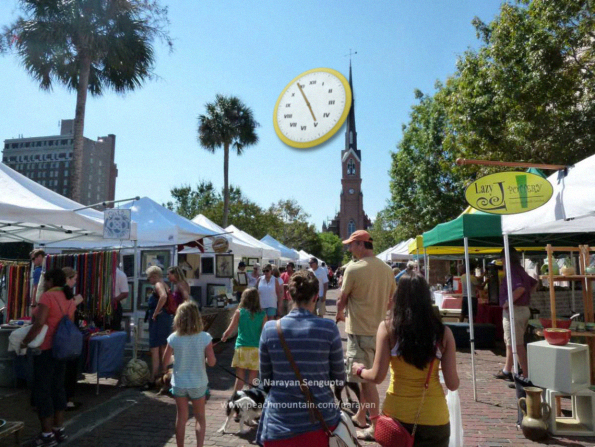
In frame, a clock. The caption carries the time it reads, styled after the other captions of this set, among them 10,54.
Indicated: 4,54
